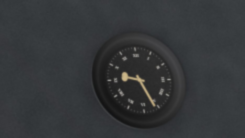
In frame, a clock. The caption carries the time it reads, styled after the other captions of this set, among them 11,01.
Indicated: 9,26
